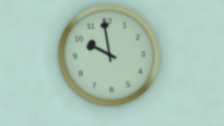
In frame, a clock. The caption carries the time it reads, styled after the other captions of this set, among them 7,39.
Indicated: 9,59
